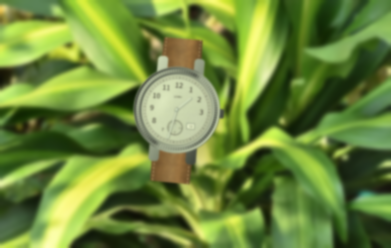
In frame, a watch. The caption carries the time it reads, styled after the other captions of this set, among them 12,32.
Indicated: 1,32
